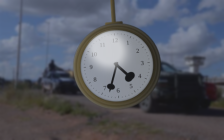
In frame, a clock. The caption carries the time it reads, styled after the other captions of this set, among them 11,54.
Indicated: 4,33
